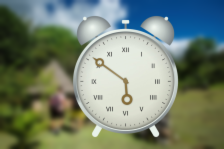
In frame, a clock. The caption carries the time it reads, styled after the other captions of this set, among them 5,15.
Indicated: 5,51
